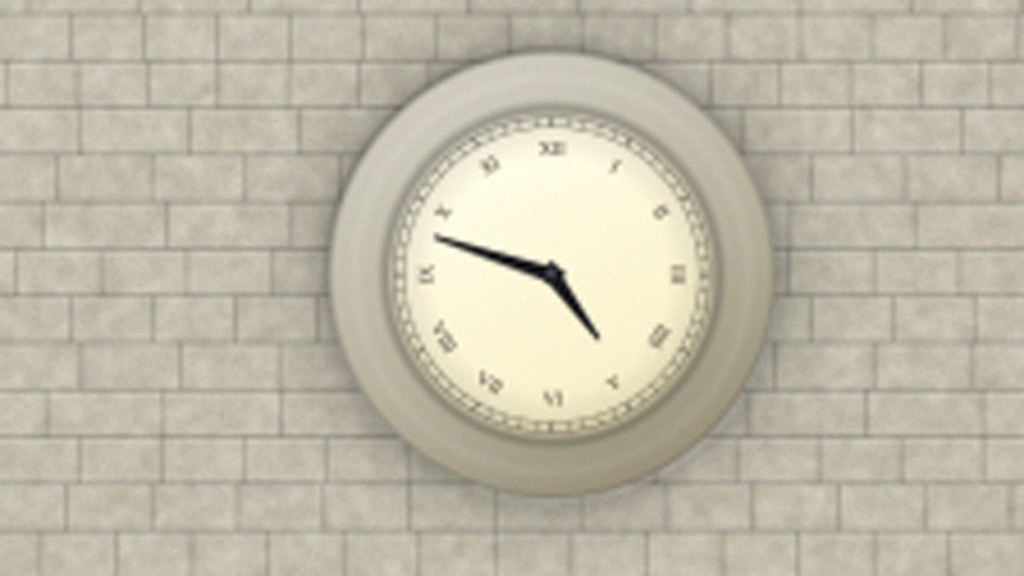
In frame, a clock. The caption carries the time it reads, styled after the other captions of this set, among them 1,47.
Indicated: 4,48
